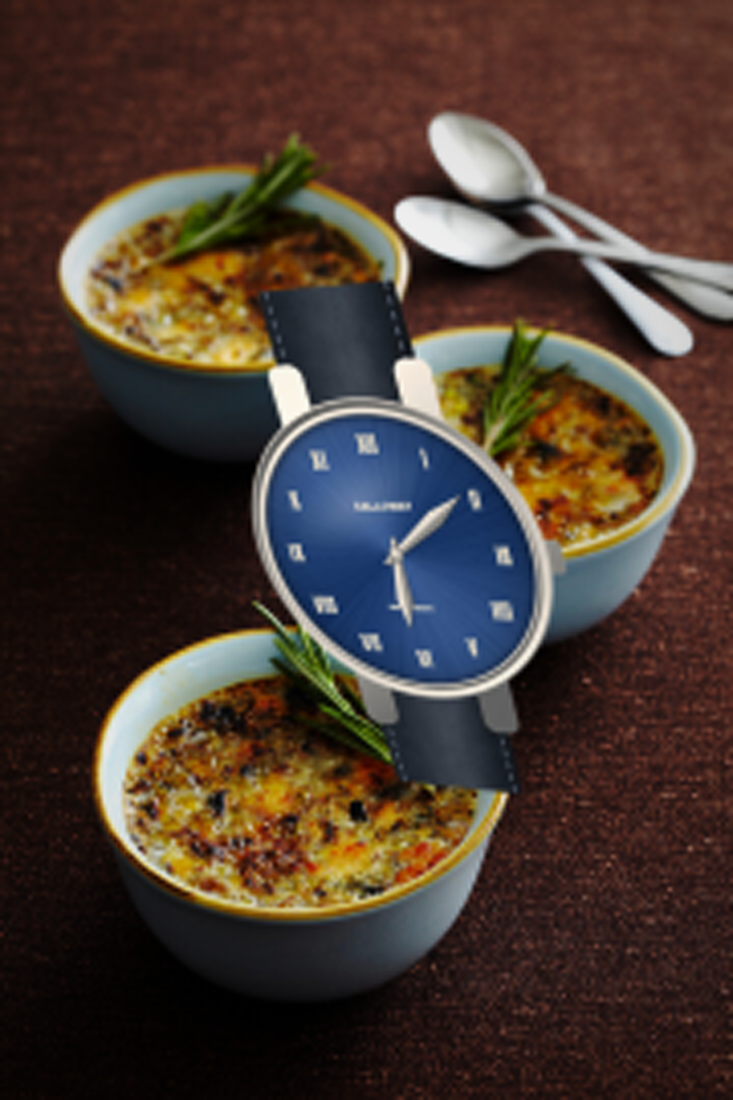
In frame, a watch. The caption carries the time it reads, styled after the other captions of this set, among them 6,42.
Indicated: 6,09
